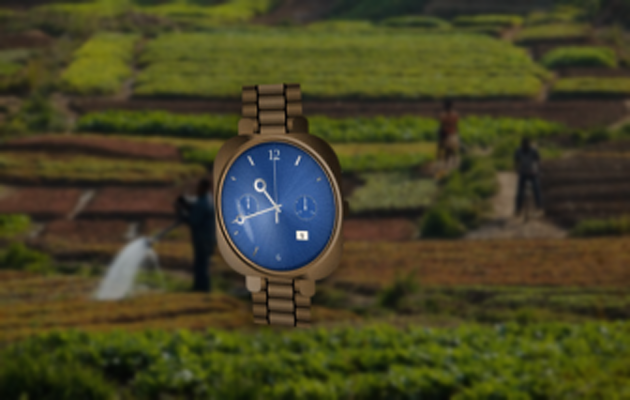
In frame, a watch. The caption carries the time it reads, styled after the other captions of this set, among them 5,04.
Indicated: 10,42
